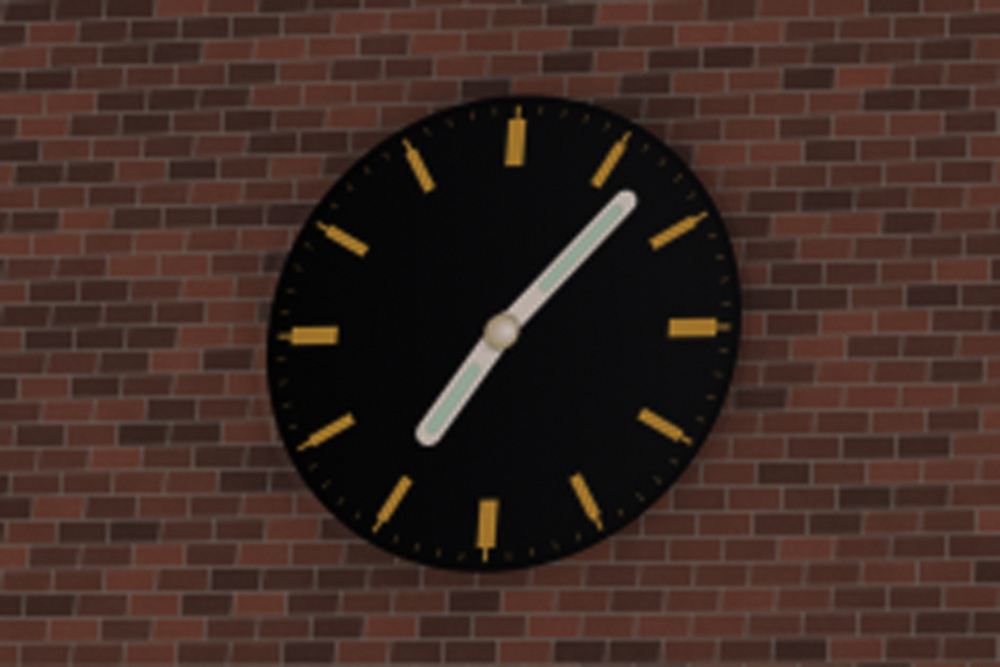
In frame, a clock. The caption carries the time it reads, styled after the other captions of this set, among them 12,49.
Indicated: 7,07
